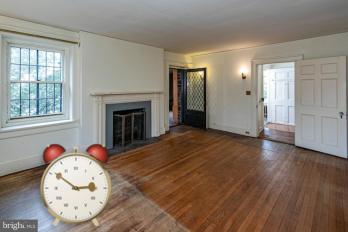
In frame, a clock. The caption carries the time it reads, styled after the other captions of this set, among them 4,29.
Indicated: 2,51
